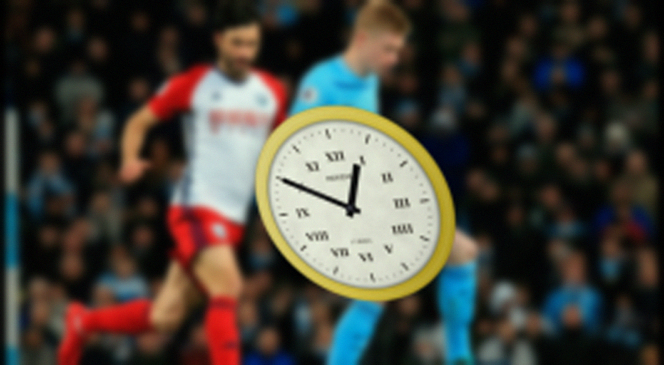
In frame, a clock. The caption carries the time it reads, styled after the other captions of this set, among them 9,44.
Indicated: 12,50
